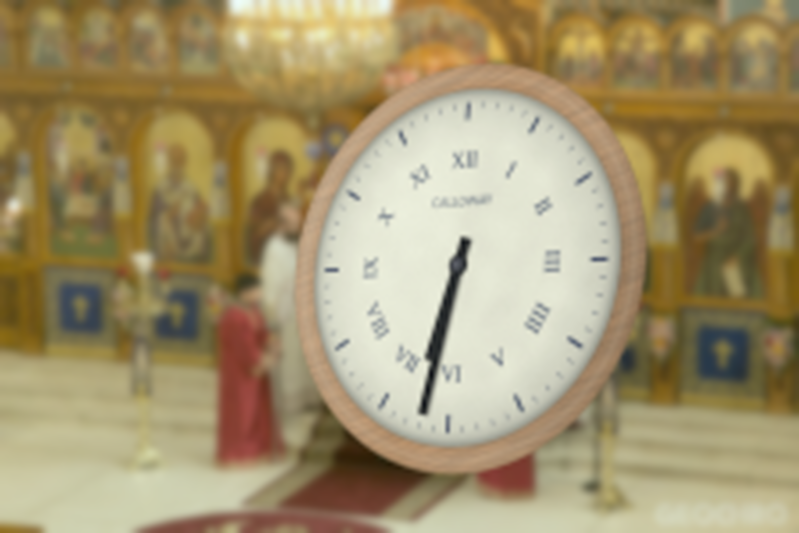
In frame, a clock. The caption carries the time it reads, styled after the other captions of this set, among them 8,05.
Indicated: 6,32
